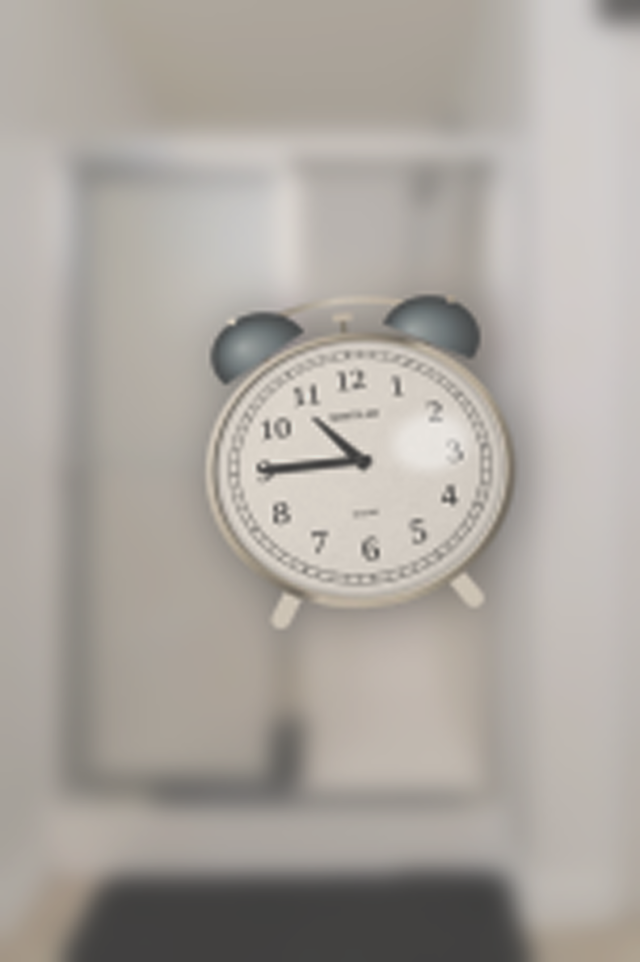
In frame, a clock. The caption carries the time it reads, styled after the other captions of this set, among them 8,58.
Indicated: 10,45
